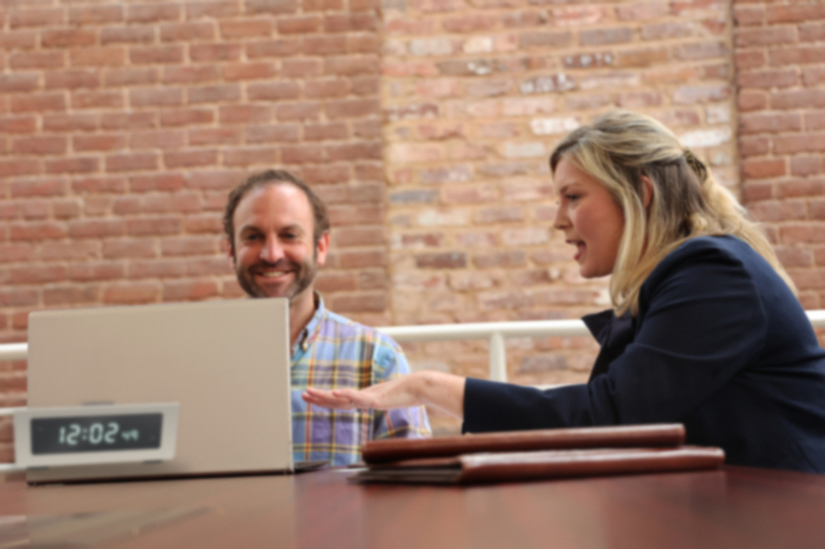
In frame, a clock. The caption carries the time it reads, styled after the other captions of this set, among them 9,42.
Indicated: 12,02
